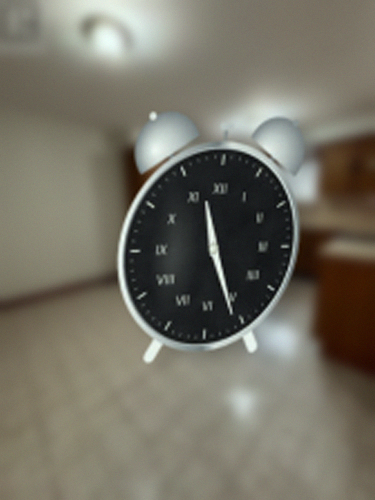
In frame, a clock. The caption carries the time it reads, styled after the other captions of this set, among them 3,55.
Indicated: 11,26
